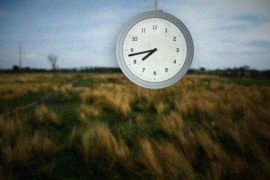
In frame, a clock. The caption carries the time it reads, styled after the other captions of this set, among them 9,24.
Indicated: 7,43
